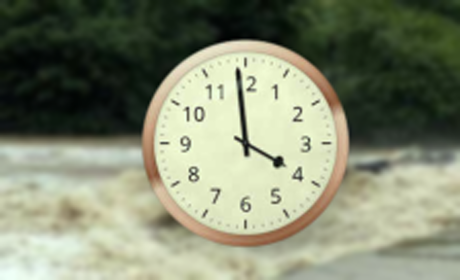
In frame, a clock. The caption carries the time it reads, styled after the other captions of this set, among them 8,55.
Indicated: 3,59
